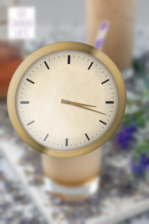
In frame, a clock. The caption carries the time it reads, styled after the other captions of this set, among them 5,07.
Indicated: 3,18
